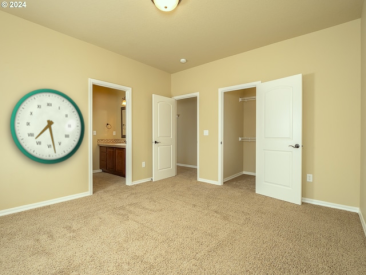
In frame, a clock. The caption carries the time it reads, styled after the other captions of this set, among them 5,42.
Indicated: 7,28
